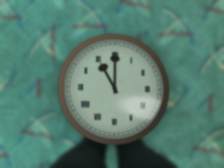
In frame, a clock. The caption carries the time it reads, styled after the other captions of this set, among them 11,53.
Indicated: 11,00
